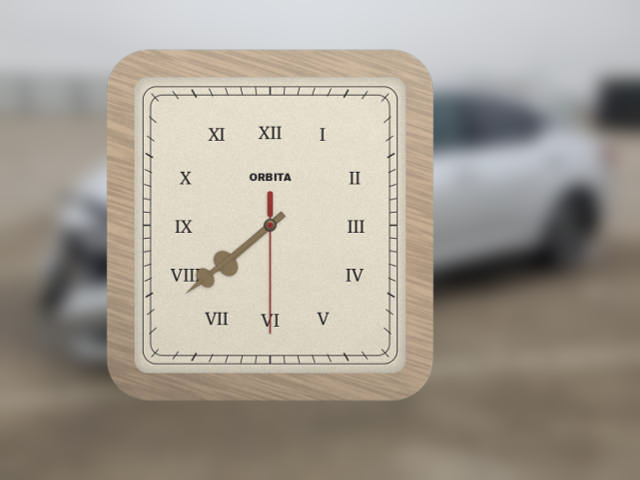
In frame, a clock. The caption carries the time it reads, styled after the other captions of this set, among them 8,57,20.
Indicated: 7,38,30
